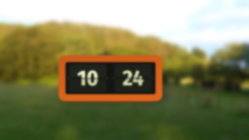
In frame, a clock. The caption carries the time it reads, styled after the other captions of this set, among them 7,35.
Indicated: 10,24
